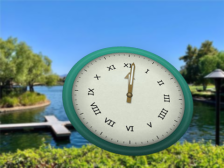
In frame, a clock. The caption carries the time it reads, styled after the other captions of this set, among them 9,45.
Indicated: 12,01
